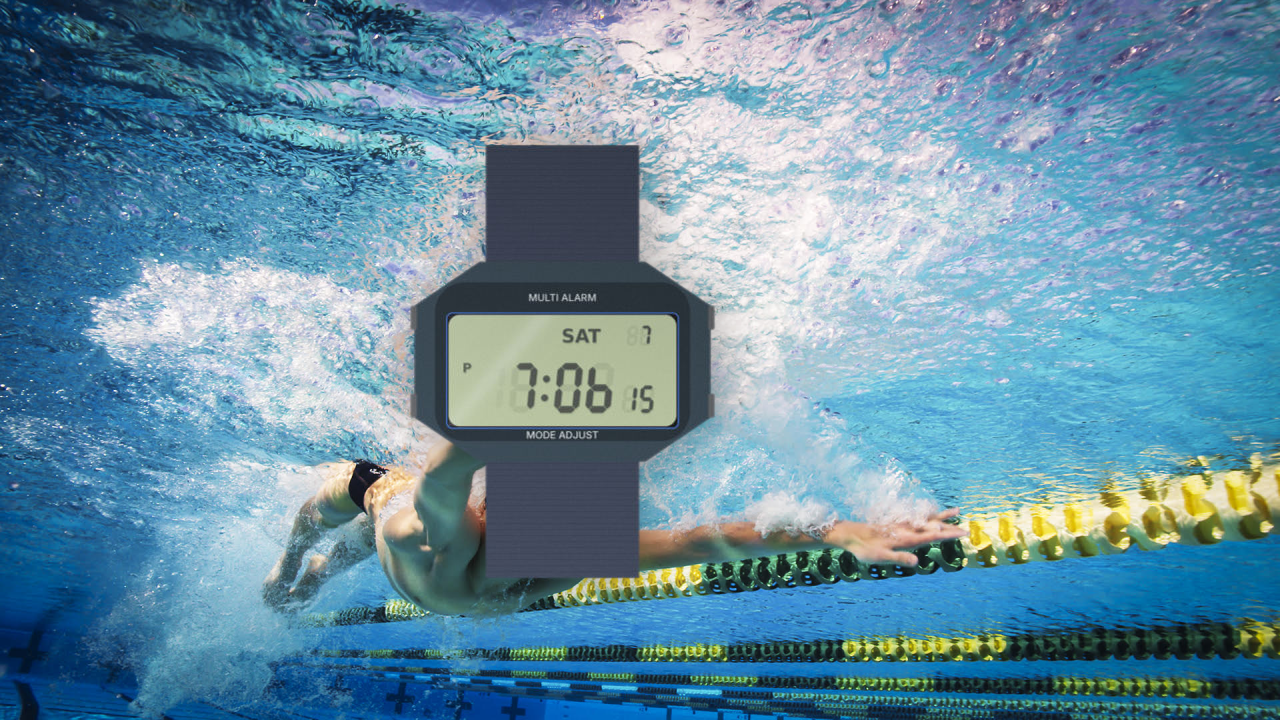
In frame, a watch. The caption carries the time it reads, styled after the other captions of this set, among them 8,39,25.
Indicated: 7,06,15
